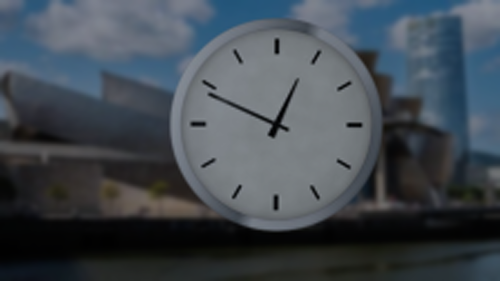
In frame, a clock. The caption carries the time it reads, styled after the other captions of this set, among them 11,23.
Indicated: 12,49
